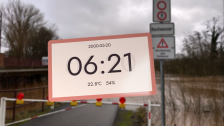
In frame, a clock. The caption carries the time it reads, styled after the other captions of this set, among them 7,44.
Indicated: 6,21
